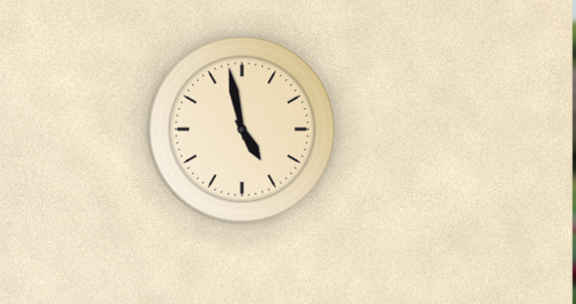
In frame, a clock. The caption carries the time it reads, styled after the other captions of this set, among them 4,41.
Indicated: 4,58
